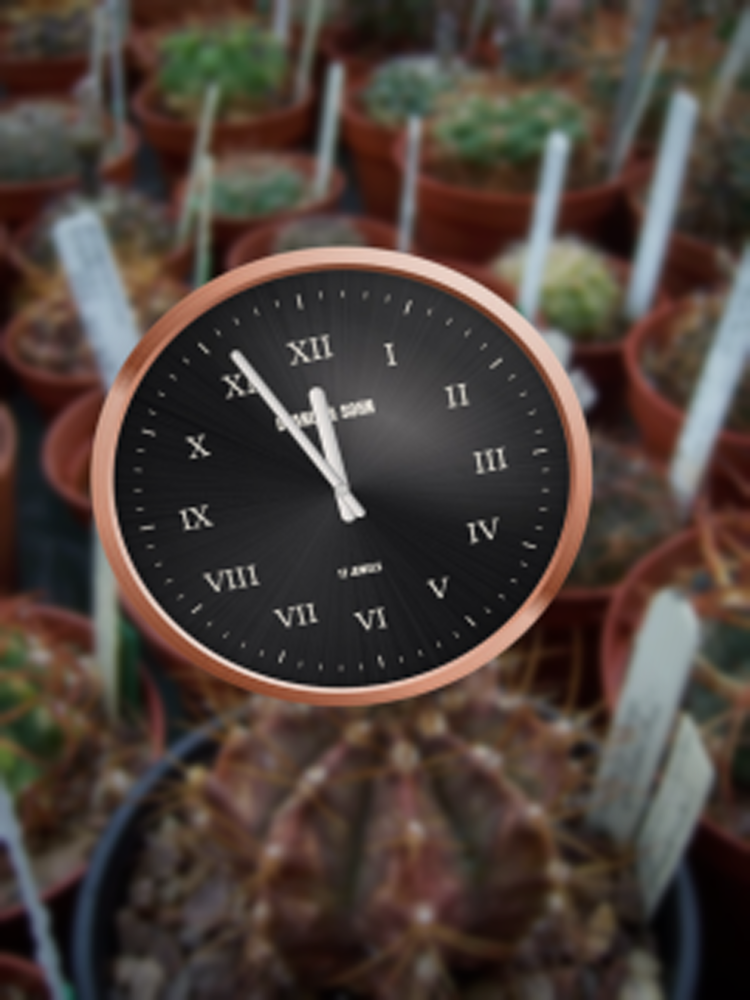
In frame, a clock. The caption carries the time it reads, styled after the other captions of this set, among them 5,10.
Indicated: 11,56
